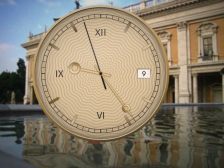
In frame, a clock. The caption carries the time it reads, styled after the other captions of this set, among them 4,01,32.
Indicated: 9,23,57
